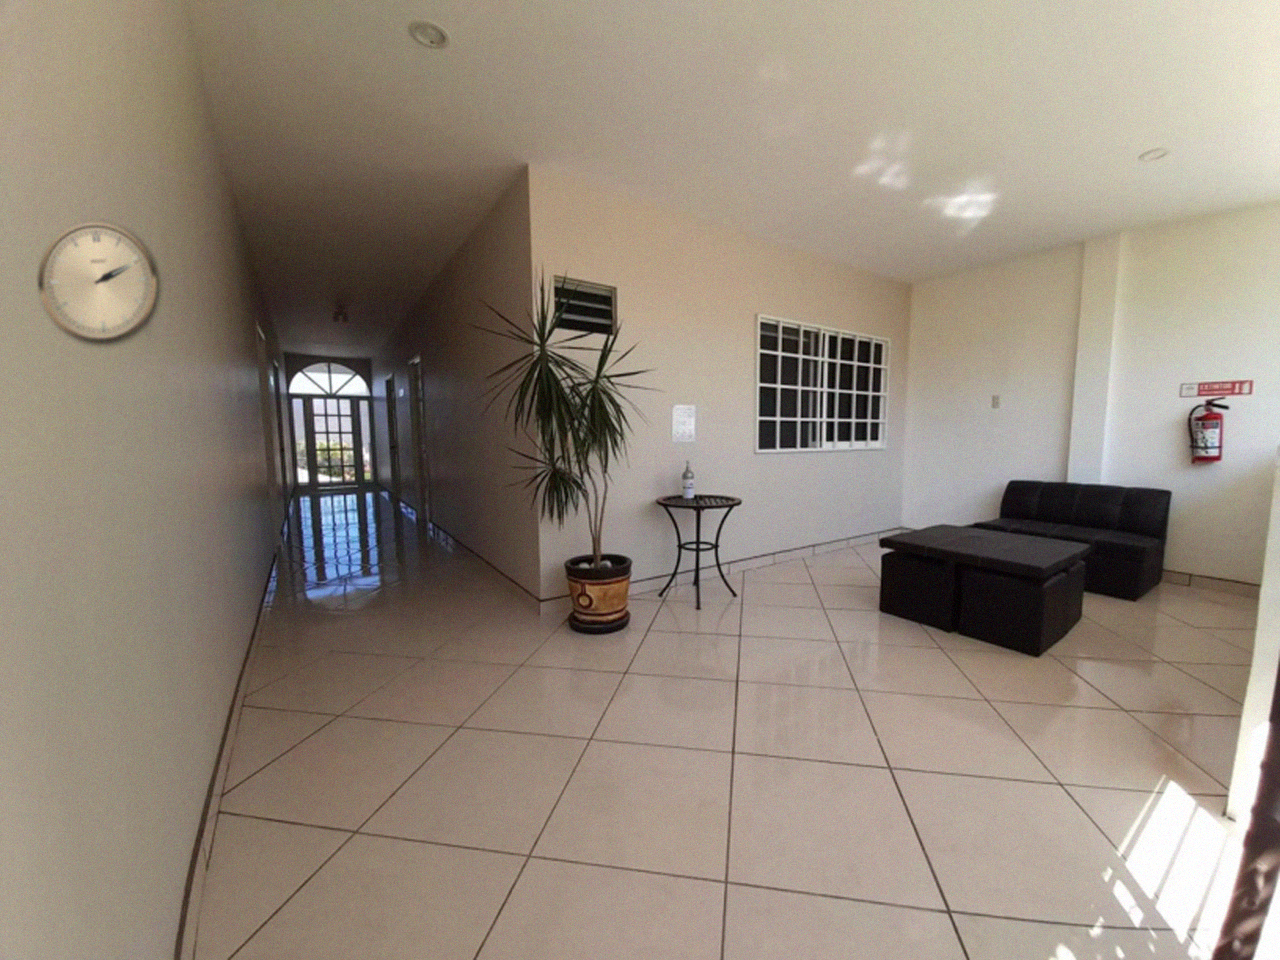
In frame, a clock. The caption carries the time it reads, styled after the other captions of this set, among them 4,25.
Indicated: 2,11
